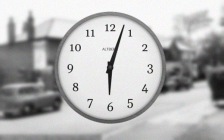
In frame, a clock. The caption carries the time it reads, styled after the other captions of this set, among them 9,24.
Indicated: 6,03
